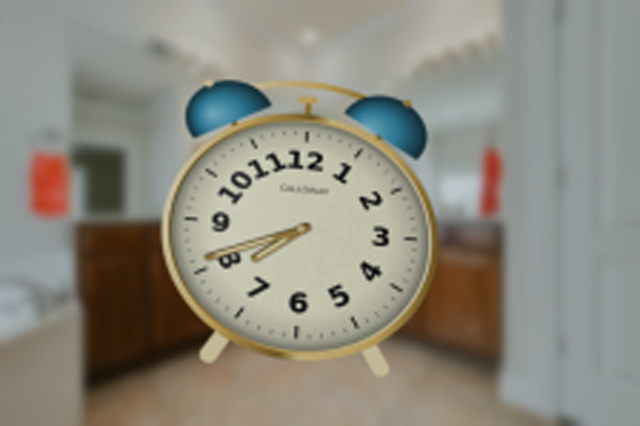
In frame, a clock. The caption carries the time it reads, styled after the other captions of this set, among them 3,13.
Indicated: 7,41
